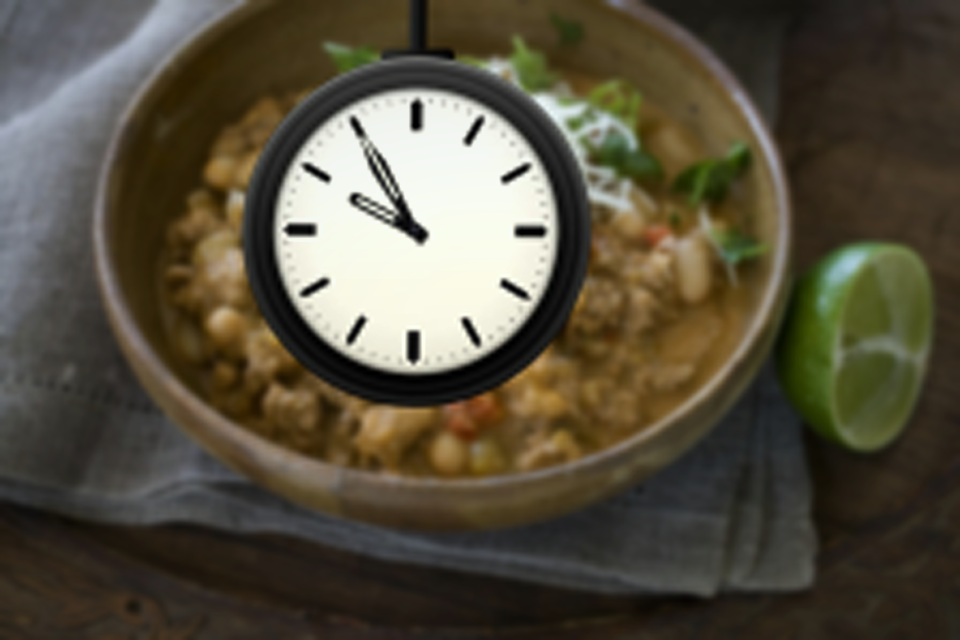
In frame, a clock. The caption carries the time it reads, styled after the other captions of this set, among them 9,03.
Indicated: 9,55
